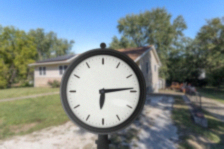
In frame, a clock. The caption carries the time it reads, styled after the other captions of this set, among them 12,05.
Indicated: 6,14
